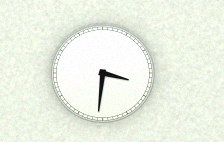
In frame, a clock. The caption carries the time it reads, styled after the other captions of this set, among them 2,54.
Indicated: 3,31
